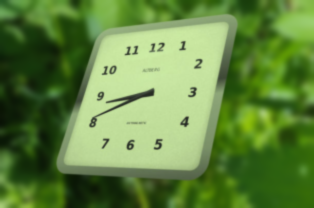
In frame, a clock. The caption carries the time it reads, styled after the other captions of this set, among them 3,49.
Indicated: 8,41
